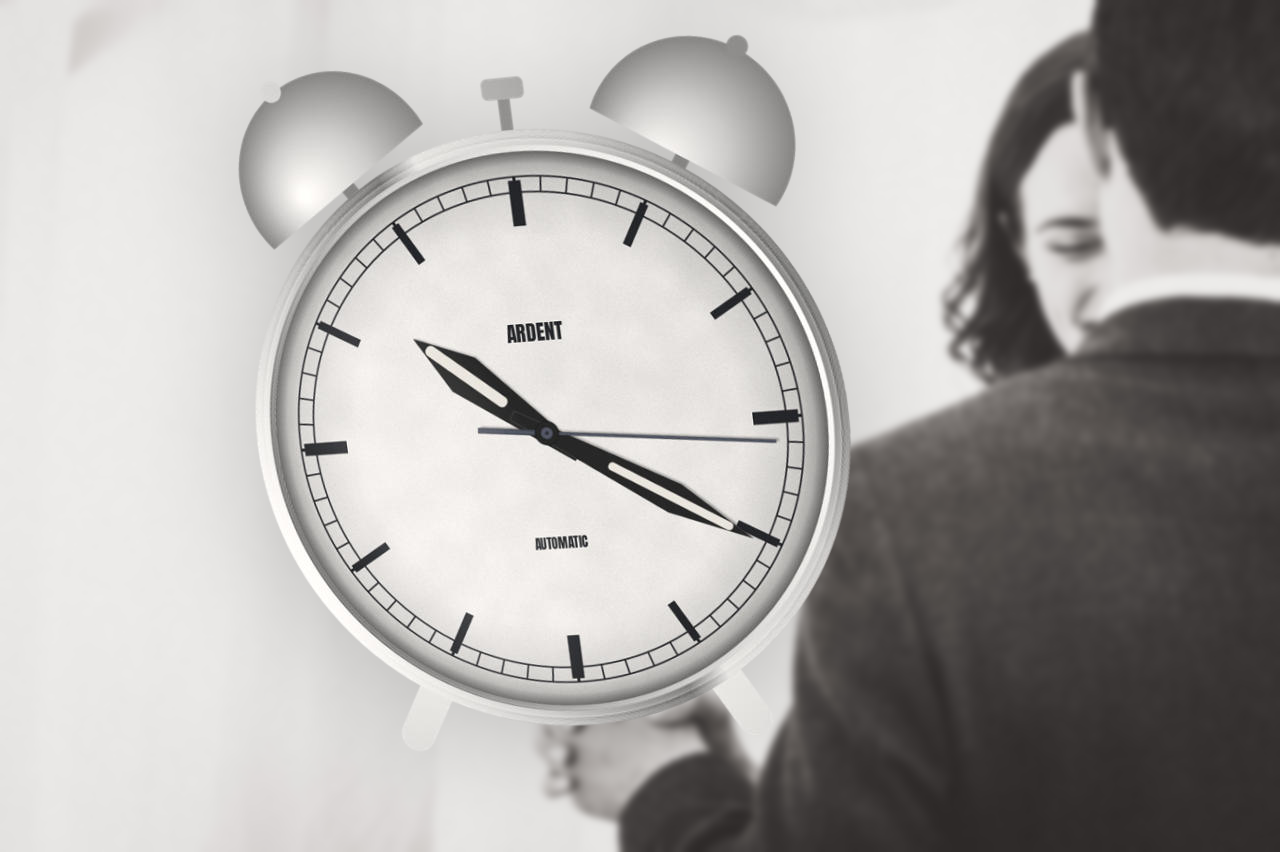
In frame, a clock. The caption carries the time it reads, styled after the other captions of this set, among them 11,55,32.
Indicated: 10,20,16
